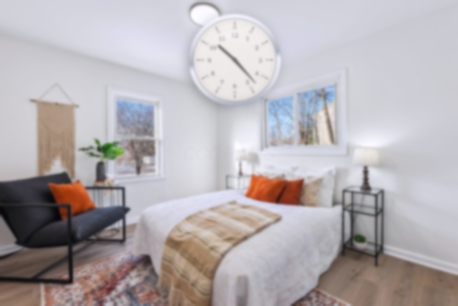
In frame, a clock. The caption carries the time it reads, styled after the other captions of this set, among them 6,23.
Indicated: 10,23
